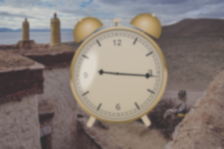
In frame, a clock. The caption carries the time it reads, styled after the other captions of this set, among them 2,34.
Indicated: 9,16
